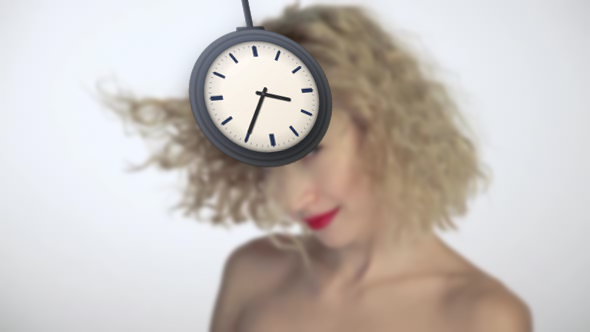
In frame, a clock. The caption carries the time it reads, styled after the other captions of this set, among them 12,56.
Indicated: 3,35
